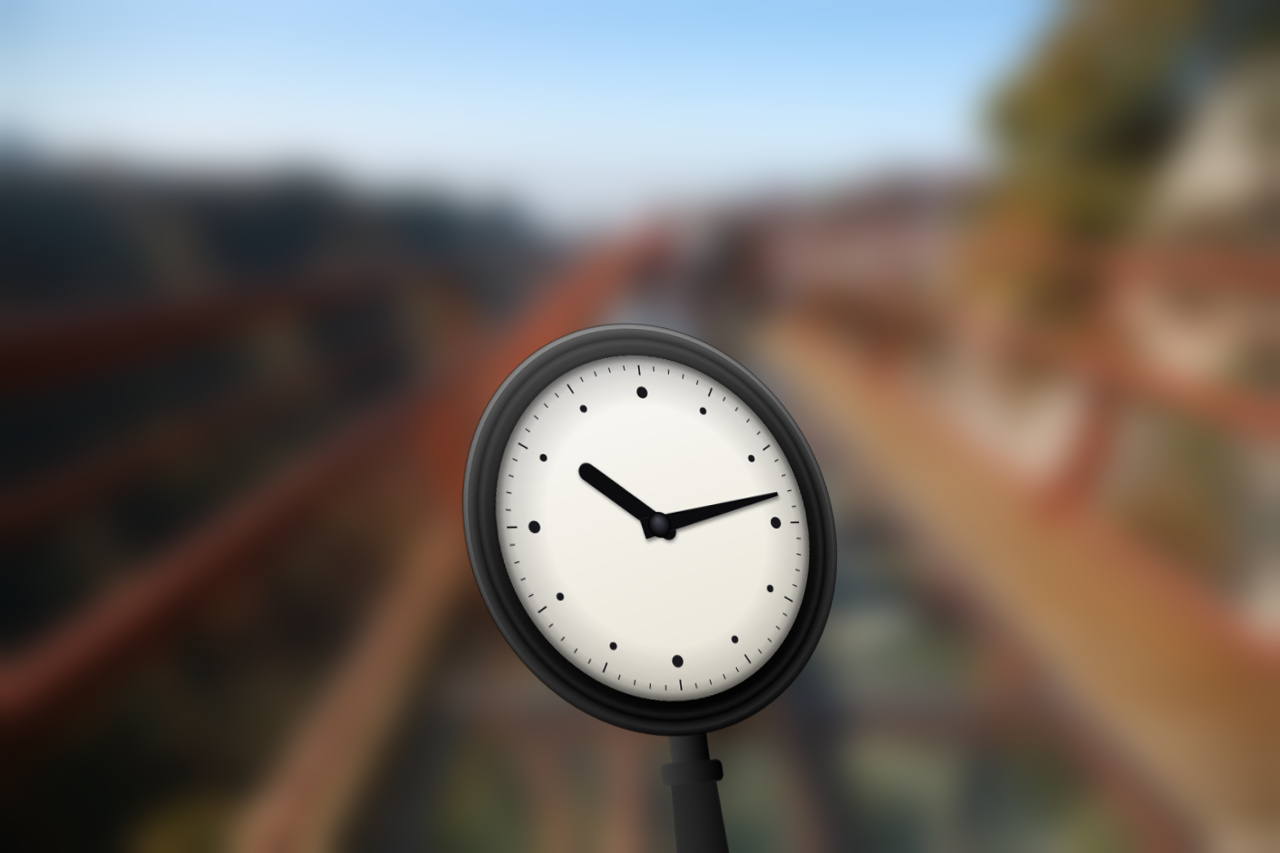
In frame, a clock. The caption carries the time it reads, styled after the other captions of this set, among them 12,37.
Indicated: 10,13
